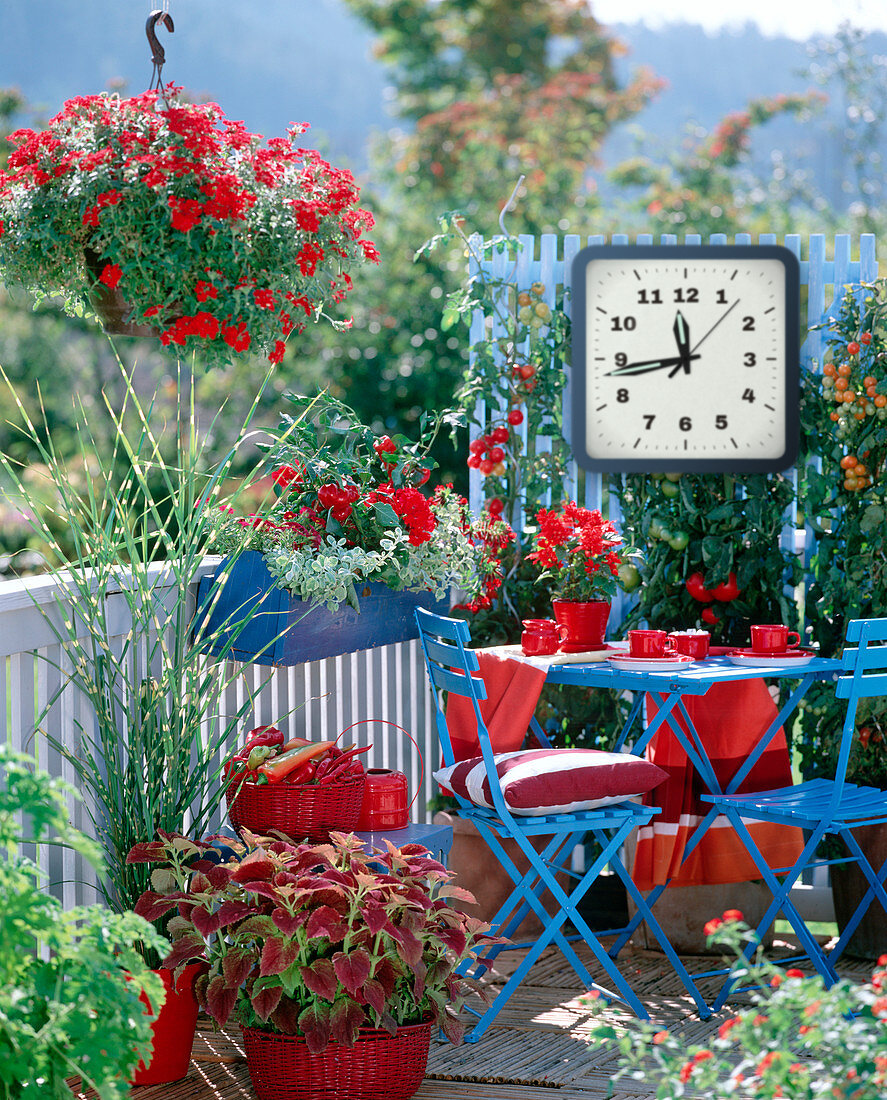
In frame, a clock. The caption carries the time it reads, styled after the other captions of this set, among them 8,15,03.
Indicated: 11,43,07
